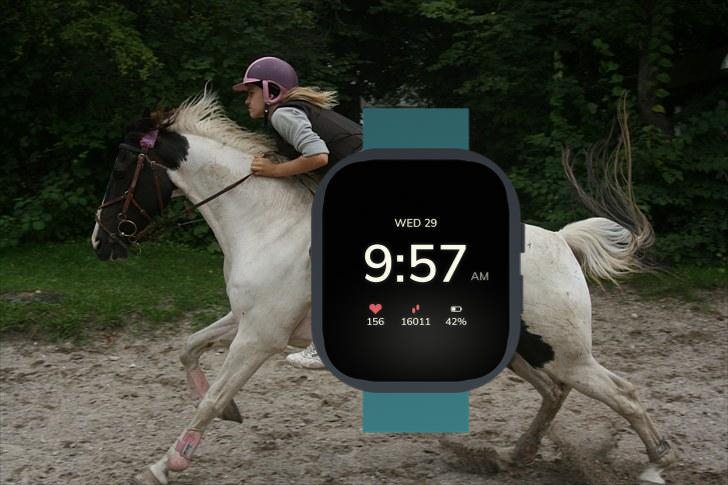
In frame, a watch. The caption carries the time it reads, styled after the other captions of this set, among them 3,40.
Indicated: 9,57
